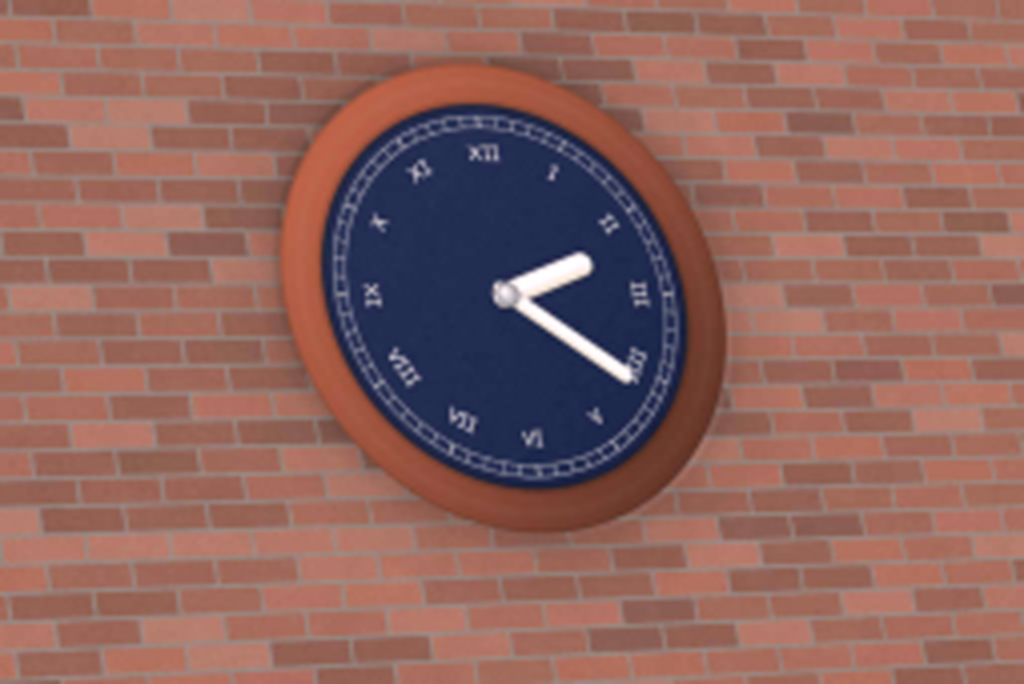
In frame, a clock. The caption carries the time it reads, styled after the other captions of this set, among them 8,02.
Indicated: 2,21
